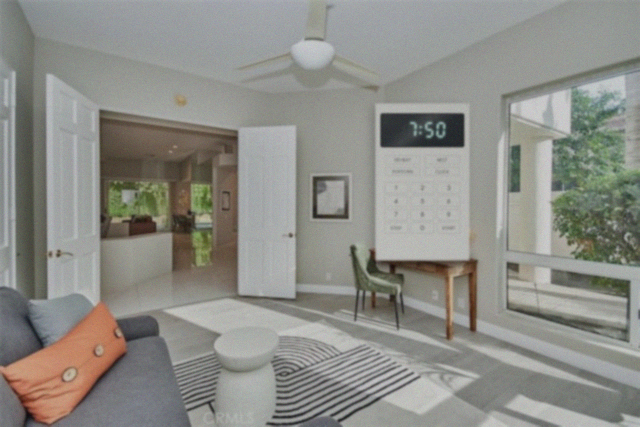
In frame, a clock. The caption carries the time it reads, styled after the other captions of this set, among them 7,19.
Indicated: 7,50
